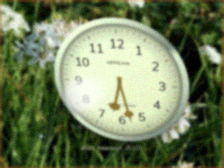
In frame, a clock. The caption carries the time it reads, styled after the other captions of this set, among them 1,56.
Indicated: 6,28
